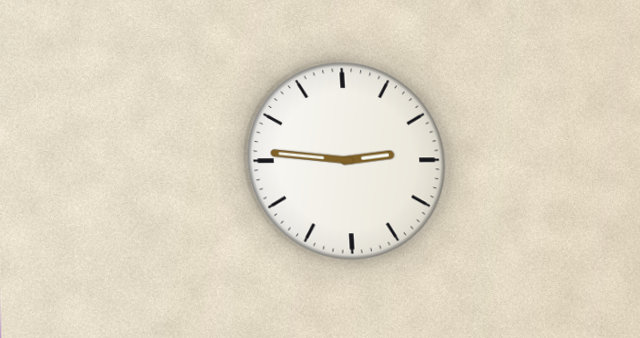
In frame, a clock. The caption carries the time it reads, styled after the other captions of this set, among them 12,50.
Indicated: 2,46
